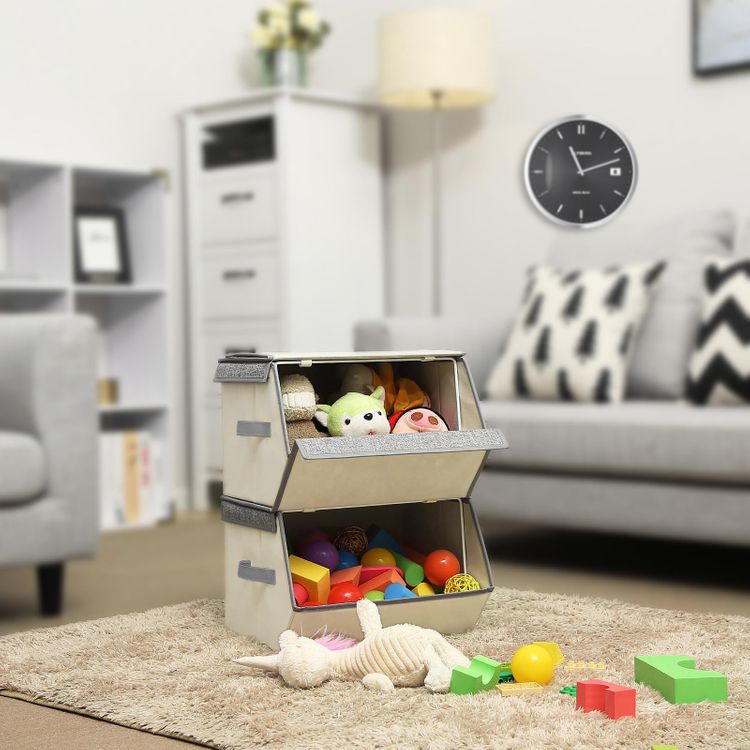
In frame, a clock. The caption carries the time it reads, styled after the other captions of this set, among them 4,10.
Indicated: 11,12
